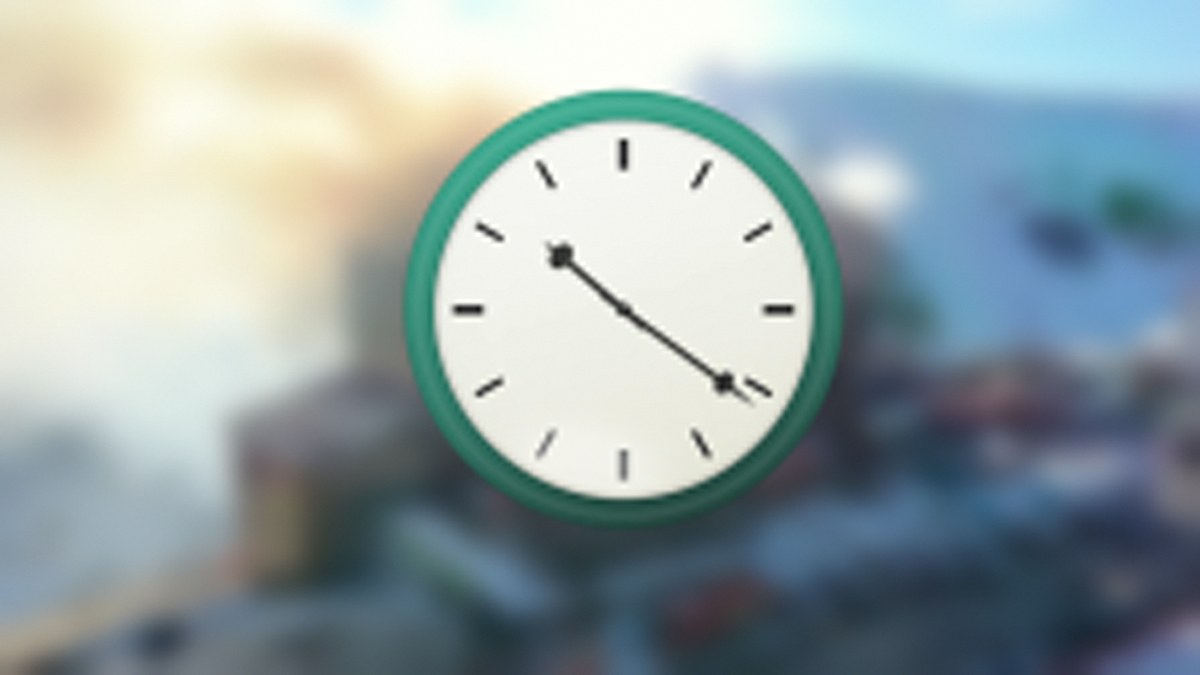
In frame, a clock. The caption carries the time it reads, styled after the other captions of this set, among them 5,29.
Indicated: 10,21
